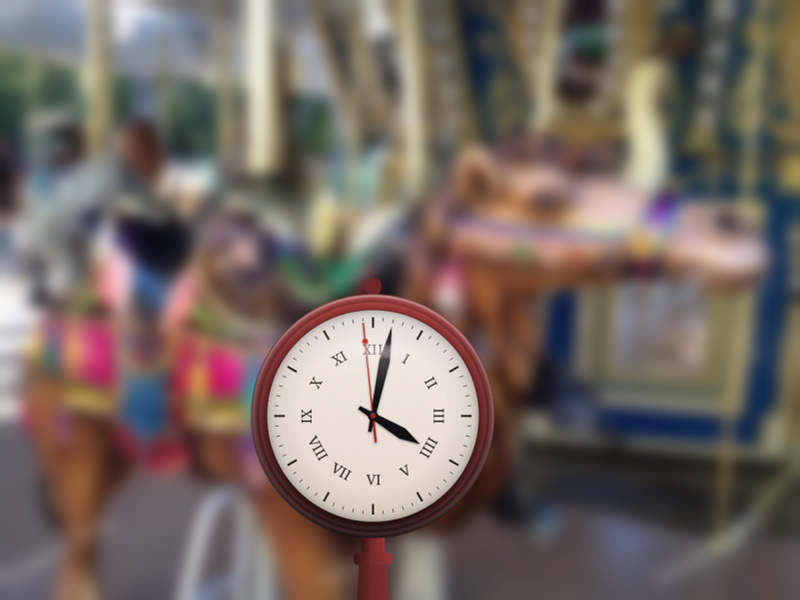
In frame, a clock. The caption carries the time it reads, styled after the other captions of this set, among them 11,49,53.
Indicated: 4,01,59
